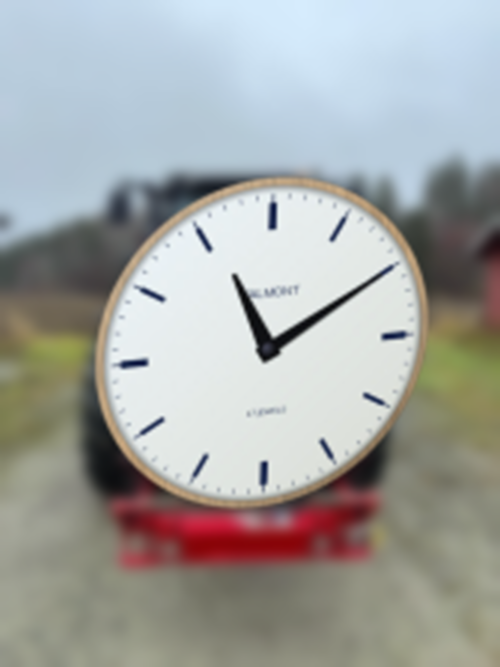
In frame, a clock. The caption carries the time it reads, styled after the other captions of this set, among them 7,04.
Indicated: 11,10
